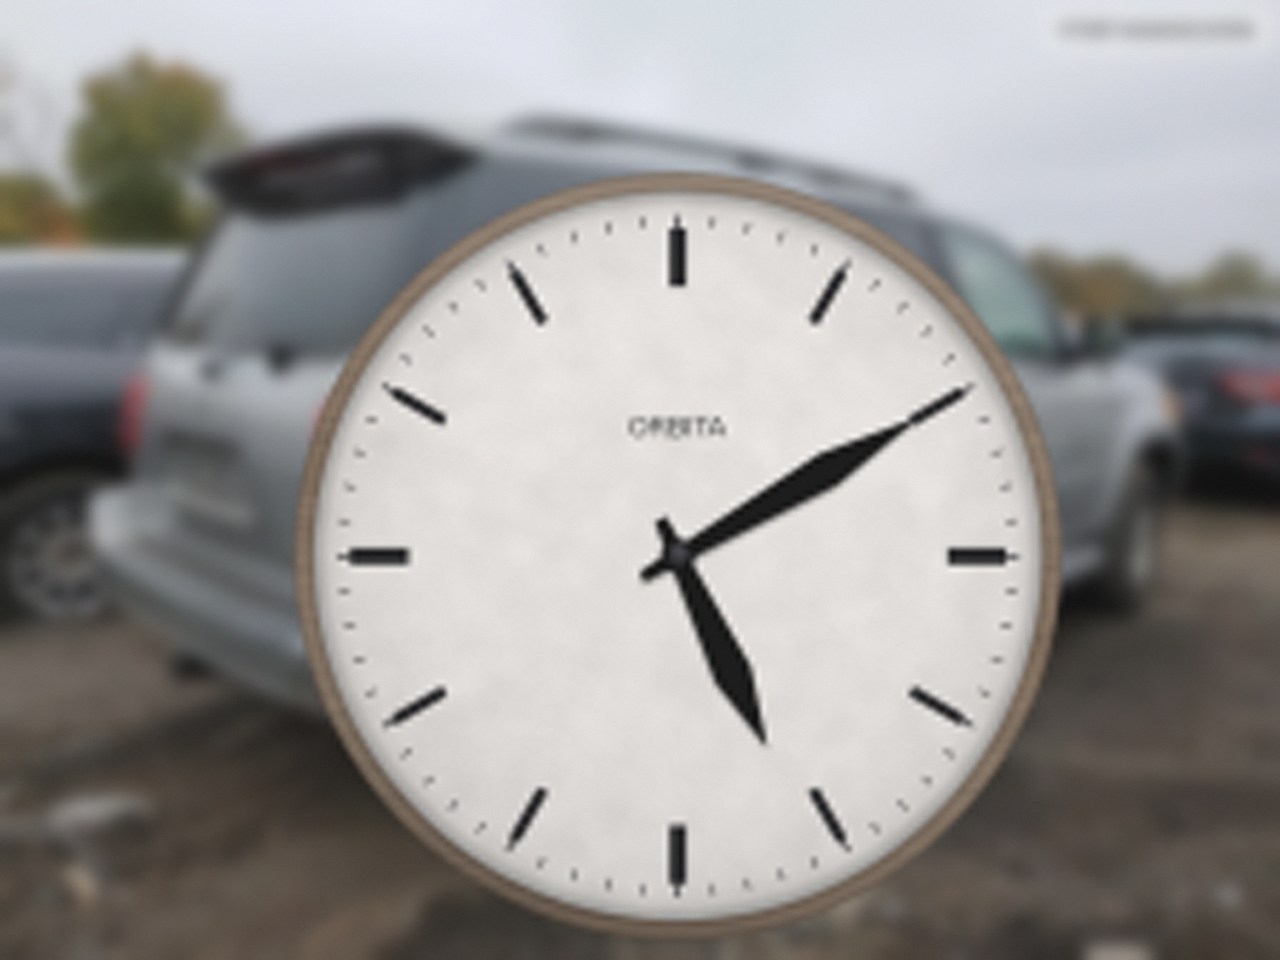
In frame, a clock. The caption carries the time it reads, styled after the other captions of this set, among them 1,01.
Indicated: 5,10
